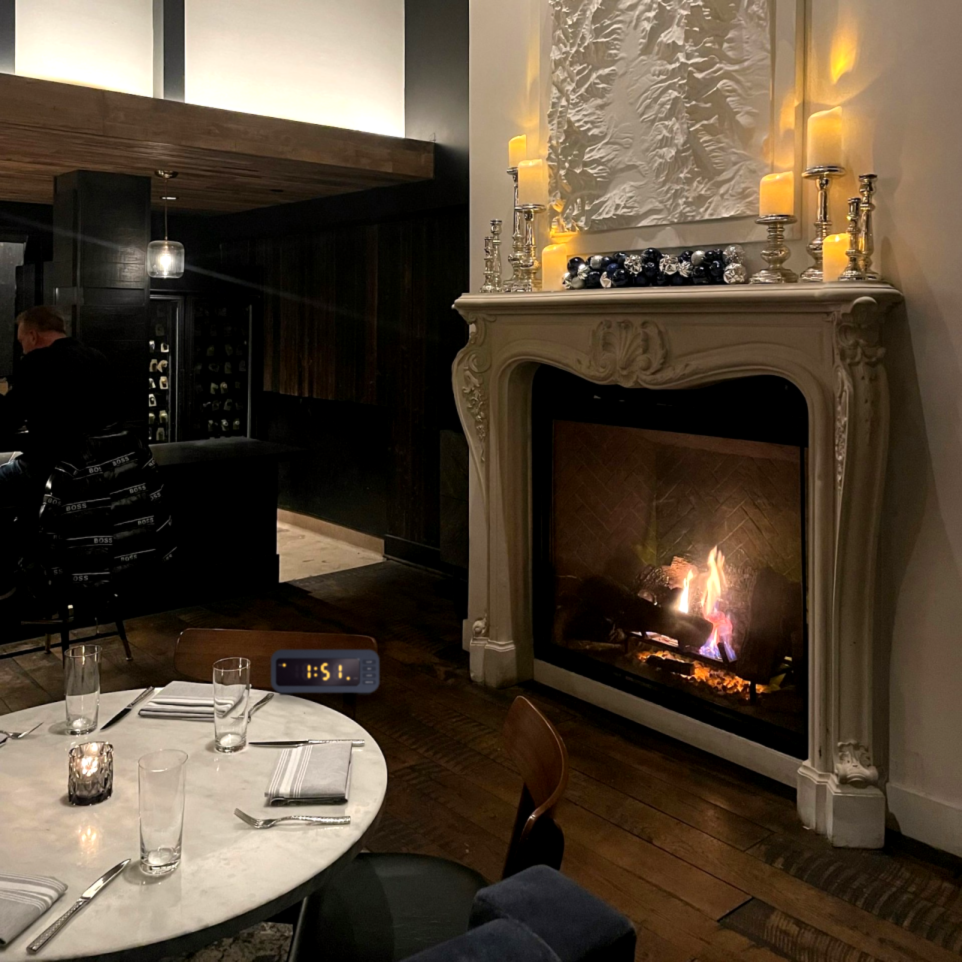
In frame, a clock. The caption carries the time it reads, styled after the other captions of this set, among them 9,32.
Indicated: 1,51
